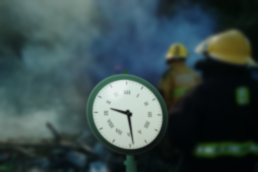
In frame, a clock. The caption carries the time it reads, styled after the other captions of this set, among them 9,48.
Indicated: 9,29
